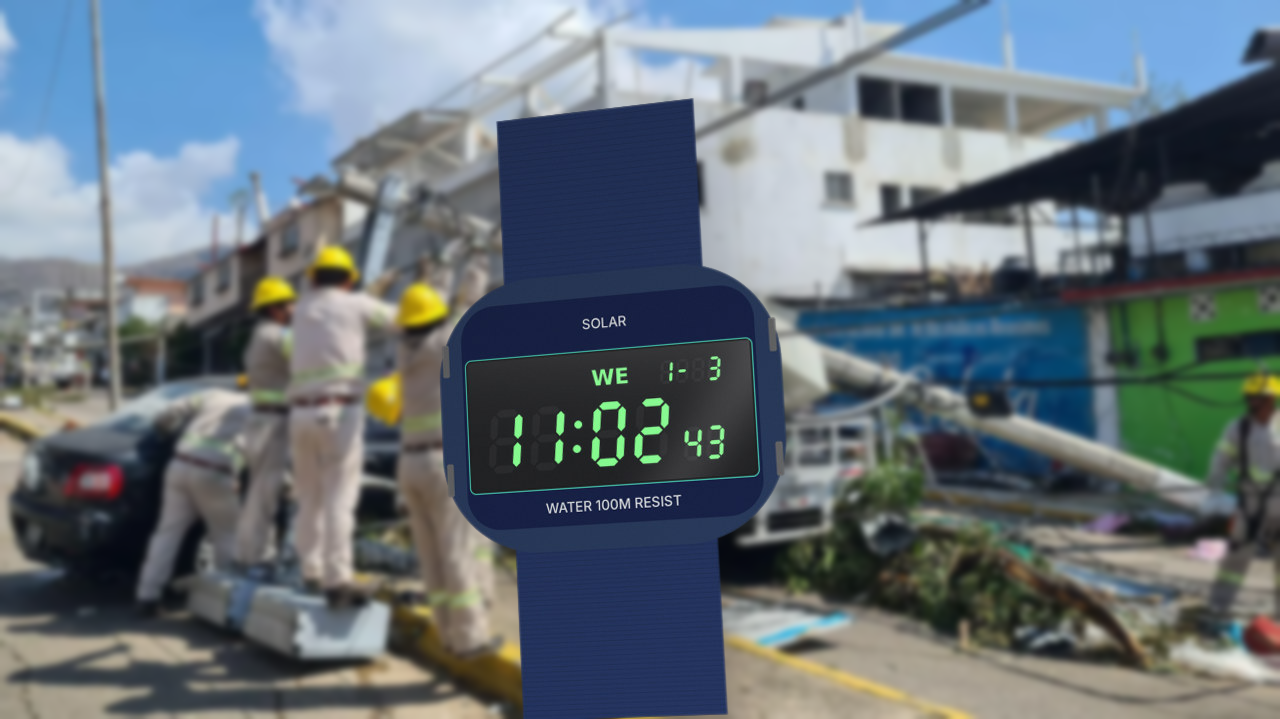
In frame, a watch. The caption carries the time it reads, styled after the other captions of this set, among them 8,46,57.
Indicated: 11,02,43
